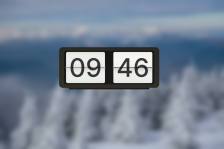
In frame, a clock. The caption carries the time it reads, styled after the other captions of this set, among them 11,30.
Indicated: 9,46
